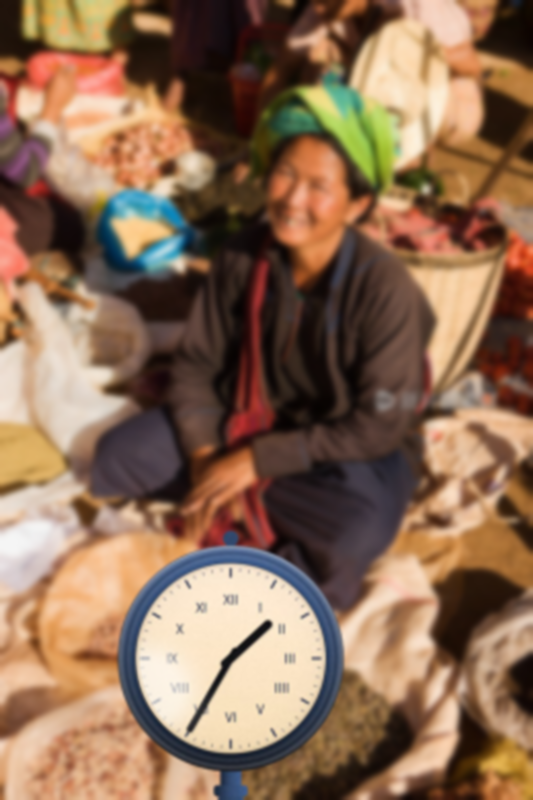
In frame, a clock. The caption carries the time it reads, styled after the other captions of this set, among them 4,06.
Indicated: 1,35
